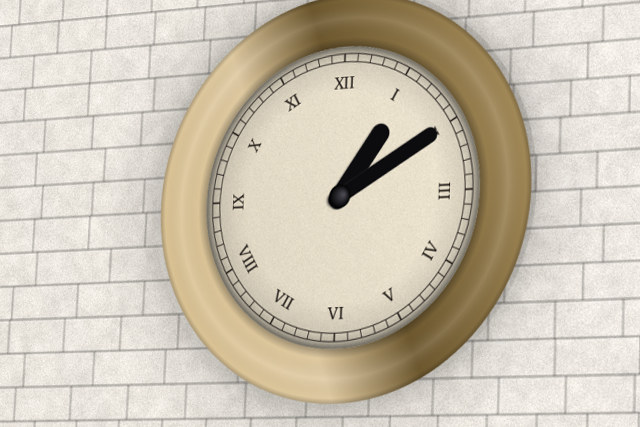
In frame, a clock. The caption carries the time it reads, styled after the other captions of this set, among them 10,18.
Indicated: 1,10
